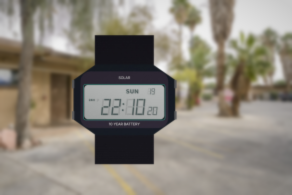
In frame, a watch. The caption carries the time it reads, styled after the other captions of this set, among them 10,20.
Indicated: 22,10
